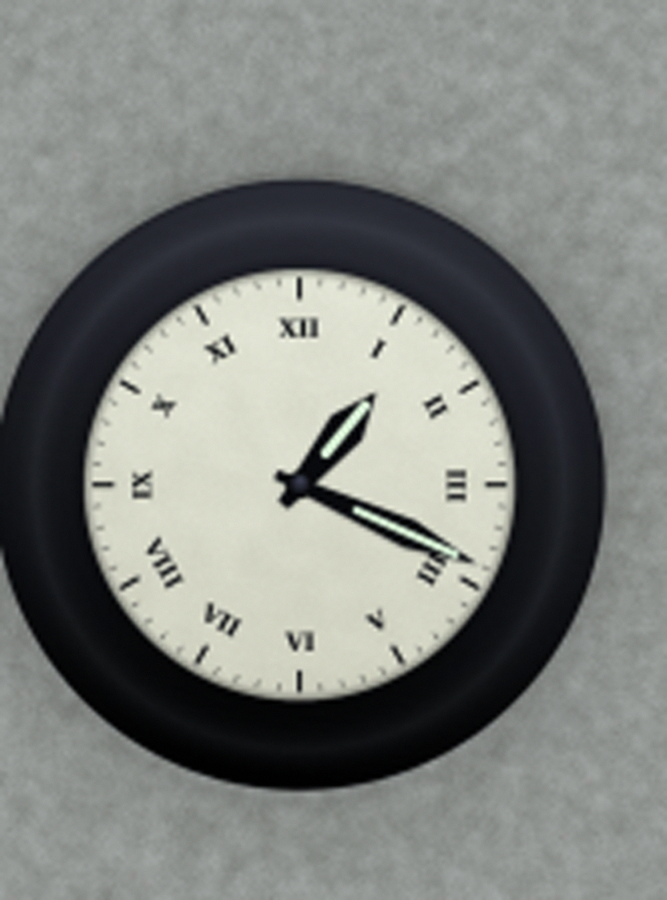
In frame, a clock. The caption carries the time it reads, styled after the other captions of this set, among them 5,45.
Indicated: 1,19
